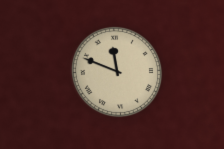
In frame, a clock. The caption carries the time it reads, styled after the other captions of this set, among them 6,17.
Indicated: 11,49
